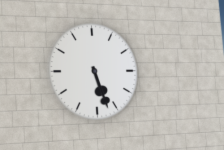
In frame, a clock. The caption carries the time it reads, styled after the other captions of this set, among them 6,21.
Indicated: 5,27
